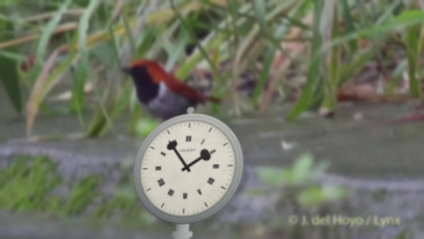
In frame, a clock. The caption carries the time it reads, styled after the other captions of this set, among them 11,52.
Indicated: 1,54
